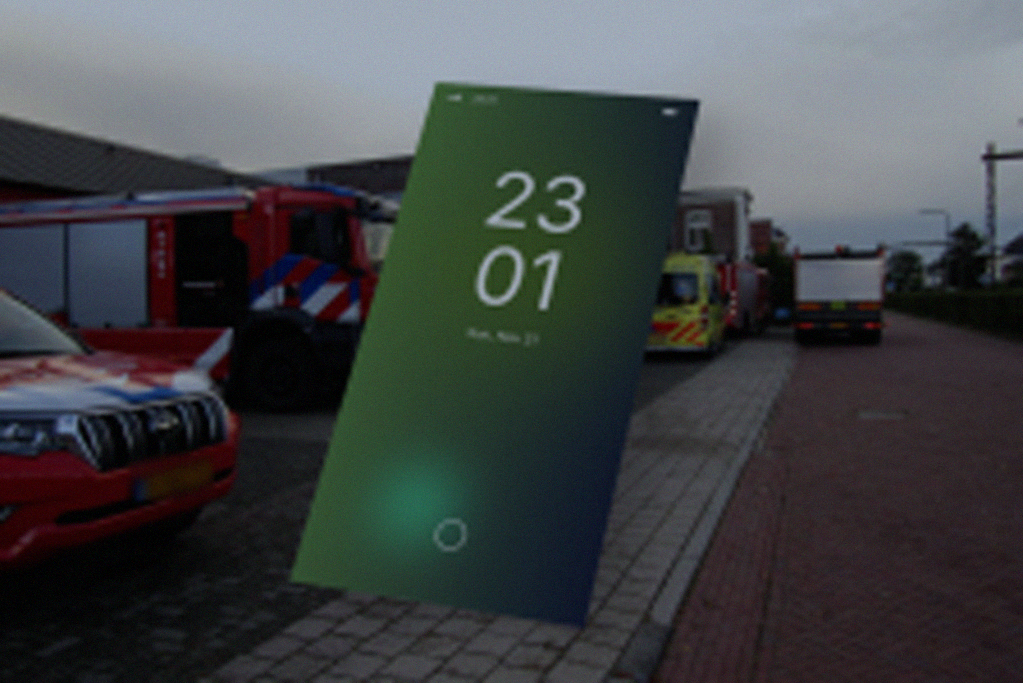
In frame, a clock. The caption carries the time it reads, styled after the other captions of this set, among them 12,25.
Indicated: 23,01
